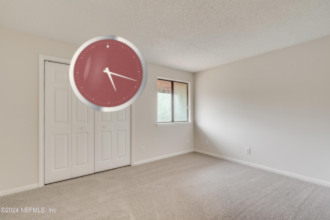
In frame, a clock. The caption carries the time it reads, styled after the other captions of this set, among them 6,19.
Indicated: 5,18
